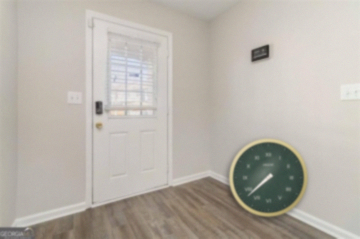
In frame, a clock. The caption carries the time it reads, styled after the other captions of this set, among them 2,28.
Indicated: 7,38
